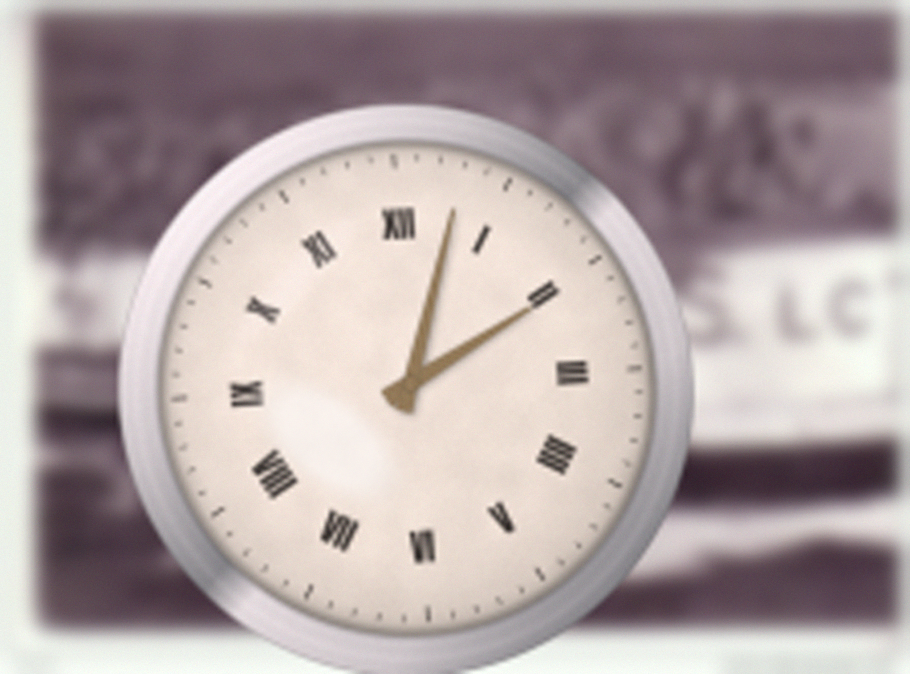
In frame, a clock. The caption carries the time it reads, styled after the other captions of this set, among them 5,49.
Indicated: 2,03
